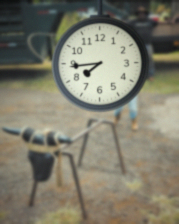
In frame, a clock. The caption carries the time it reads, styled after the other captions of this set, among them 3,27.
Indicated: 7,44
